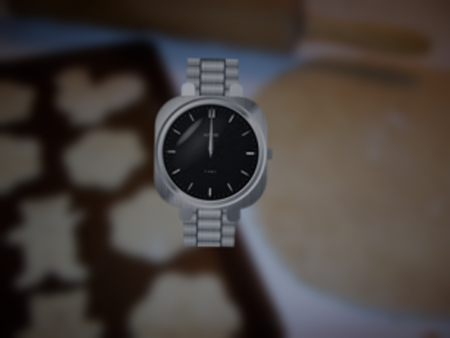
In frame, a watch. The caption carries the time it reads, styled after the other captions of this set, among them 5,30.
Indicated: 12,00
